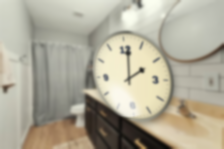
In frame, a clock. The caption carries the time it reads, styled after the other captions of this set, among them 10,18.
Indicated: 2,01
